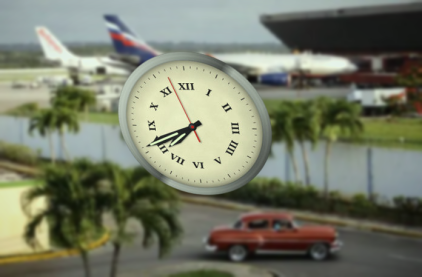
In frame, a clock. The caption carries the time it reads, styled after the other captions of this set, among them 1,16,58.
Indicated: 7,40,57
